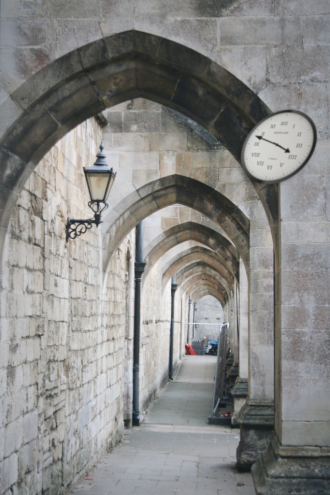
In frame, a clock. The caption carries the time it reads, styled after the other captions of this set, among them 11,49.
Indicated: 3,48
